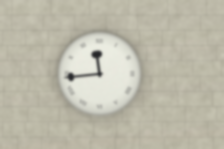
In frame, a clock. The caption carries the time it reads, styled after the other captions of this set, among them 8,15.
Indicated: 11,44
